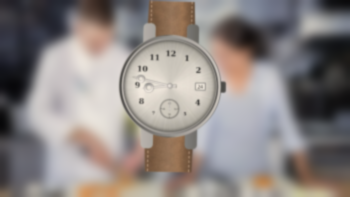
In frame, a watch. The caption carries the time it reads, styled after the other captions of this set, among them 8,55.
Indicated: 8,47
